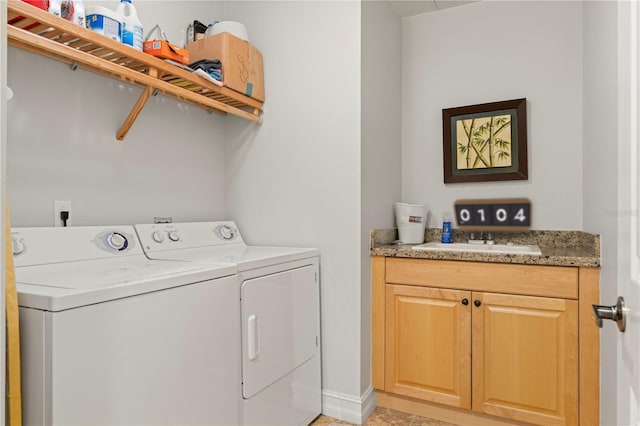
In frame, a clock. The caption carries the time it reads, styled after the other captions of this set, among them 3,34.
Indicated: 1,04
